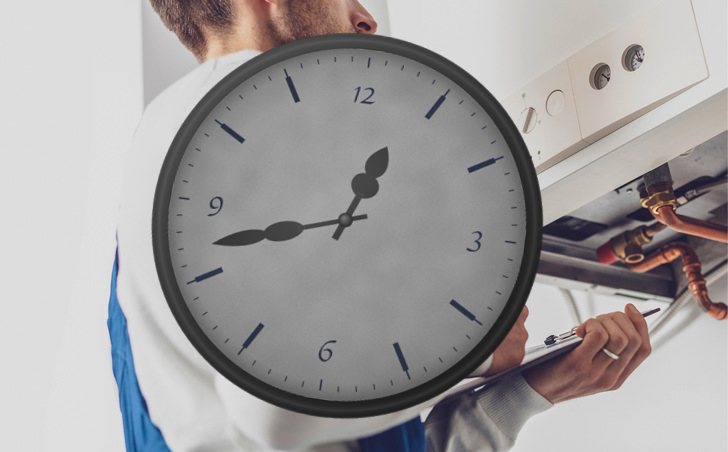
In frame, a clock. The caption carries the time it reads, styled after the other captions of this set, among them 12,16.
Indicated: 12,42
